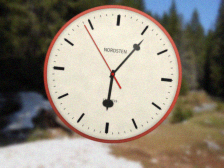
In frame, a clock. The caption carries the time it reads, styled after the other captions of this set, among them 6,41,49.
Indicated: 6,05,54
